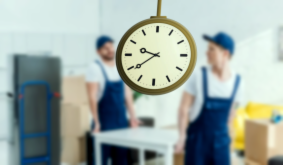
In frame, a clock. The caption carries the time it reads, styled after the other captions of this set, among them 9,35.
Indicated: 9,39
